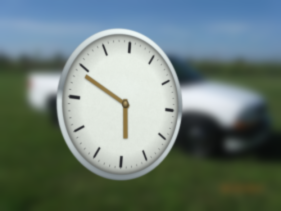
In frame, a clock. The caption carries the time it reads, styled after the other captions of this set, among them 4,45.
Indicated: 5,49
